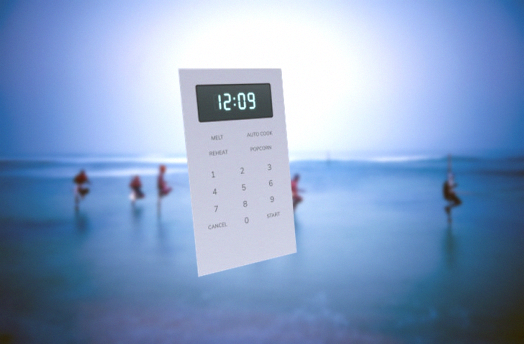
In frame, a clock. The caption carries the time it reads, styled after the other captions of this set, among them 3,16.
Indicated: 12,09
